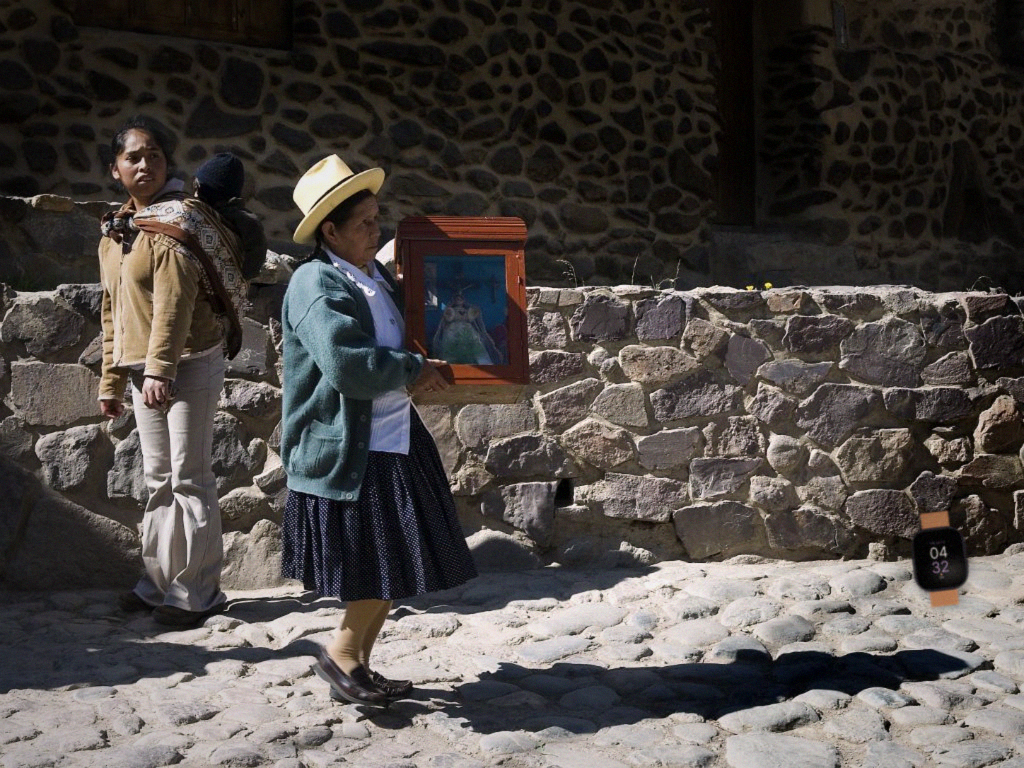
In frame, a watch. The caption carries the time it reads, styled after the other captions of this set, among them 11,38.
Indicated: 4,32
